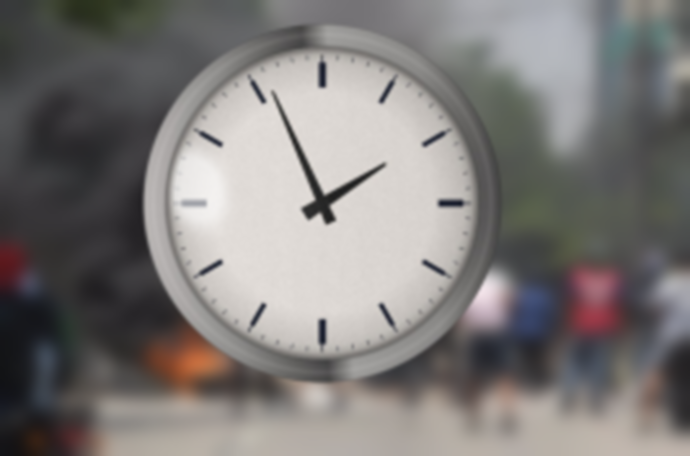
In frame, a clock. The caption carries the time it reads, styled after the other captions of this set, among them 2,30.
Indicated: 1,56
